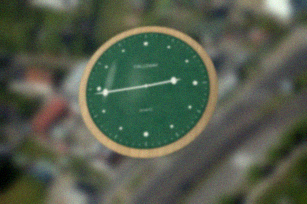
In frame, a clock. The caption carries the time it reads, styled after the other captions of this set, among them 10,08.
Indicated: 2,44
